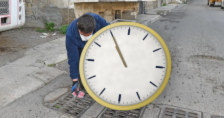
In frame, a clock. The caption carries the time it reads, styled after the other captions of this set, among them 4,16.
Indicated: 10,55
